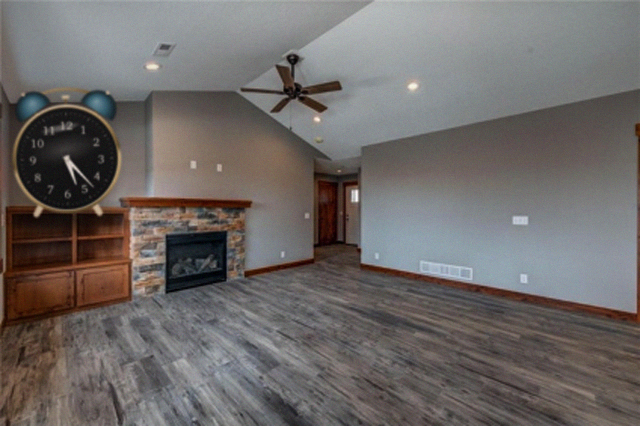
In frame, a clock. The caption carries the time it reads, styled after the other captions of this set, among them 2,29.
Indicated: 5,23
